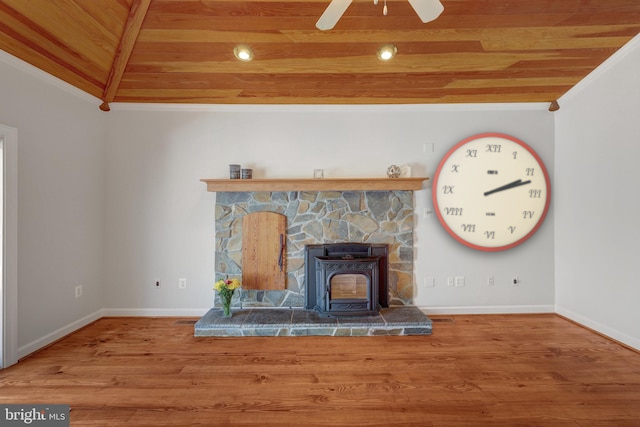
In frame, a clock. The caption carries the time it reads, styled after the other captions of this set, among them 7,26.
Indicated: 2,12
